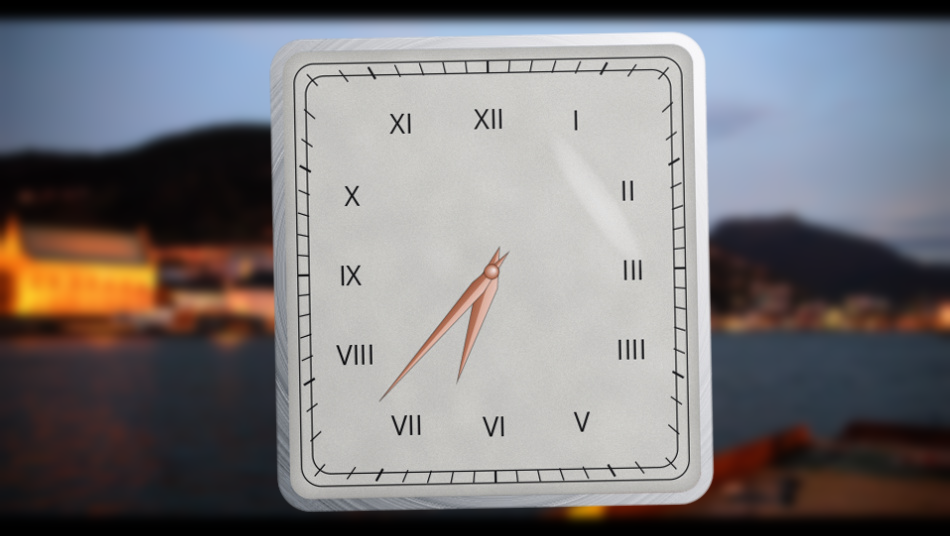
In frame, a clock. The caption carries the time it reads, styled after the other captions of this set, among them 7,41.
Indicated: 6,37
